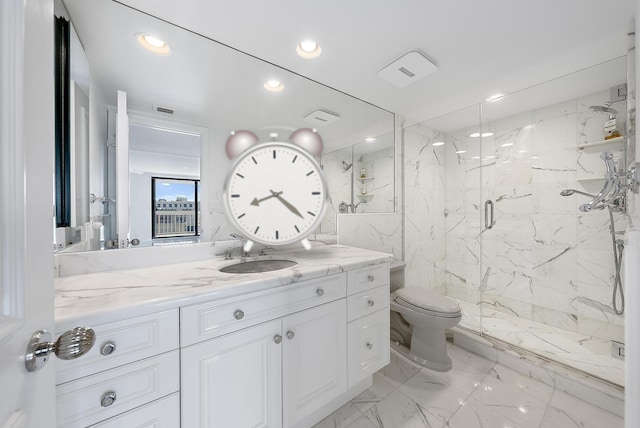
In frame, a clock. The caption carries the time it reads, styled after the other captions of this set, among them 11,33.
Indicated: 8,22
